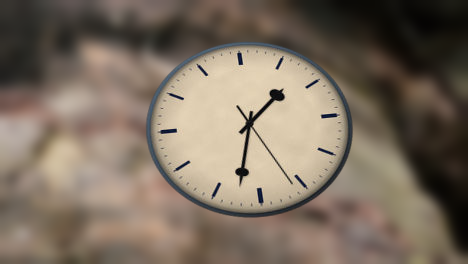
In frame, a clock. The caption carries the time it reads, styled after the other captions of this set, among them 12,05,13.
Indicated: 1,32,26
